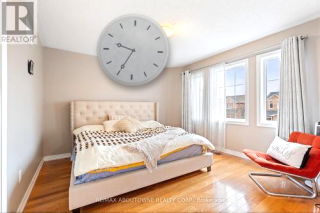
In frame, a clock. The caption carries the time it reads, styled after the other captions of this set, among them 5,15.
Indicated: 9,35
